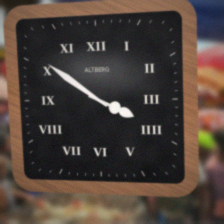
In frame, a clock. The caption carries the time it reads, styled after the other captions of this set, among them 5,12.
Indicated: 3,51
